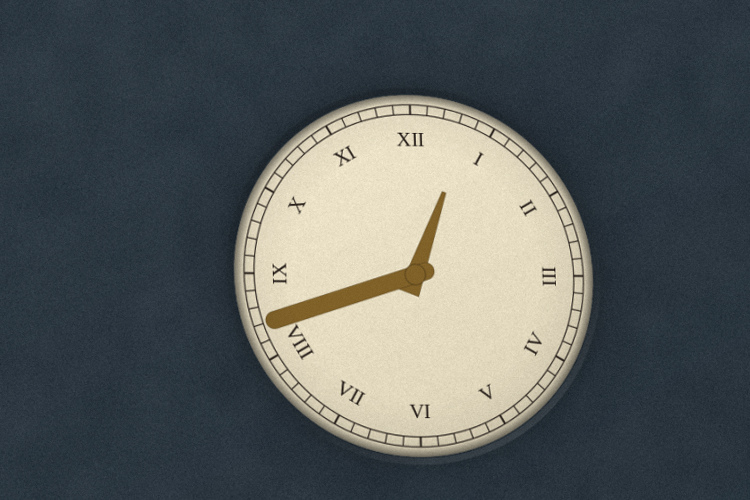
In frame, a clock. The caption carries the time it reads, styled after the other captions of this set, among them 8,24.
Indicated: 12,42
